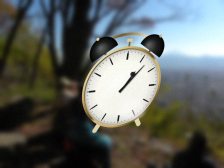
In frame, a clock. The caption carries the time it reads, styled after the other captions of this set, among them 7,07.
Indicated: 1,07
